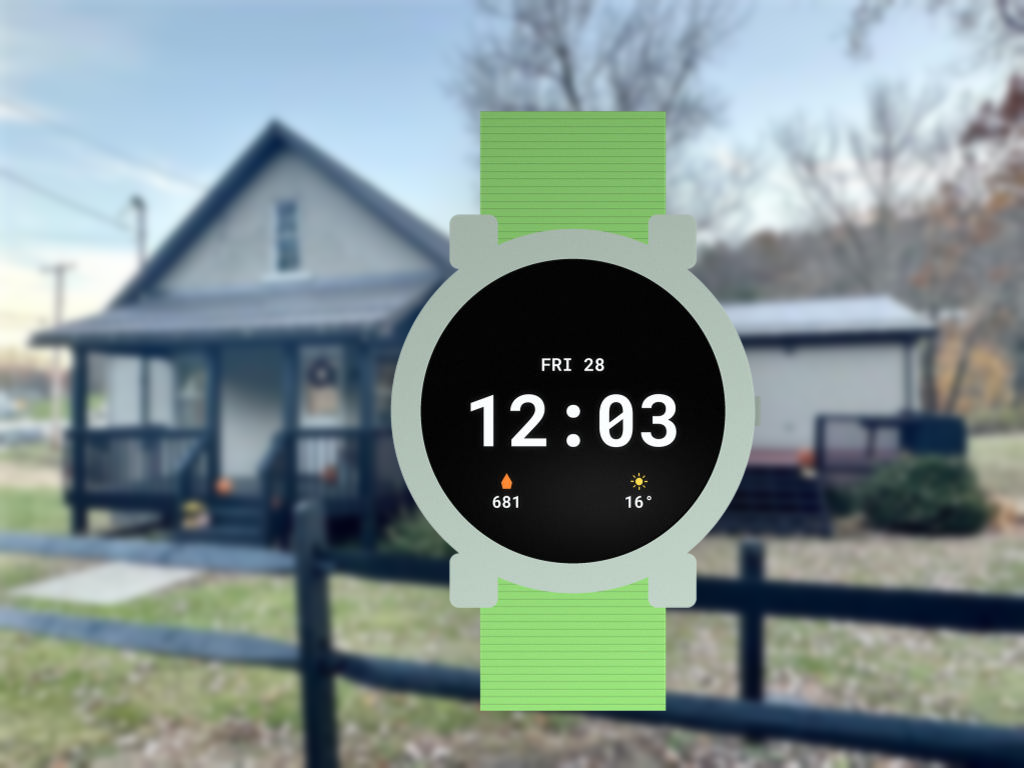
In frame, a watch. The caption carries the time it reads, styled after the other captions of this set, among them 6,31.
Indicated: 12,03
